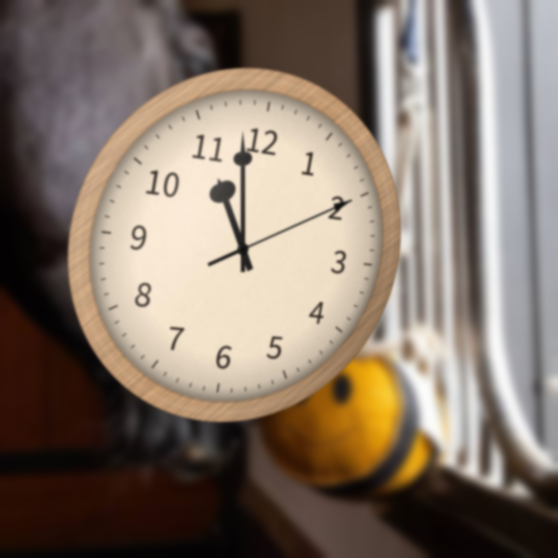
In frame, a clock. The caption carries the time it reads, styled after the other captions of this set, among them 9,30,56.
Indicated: 10,58,10
